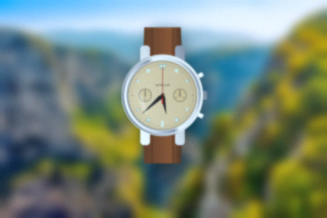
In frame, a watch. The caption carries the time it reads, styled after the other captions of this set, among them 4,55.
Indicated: 5,38
